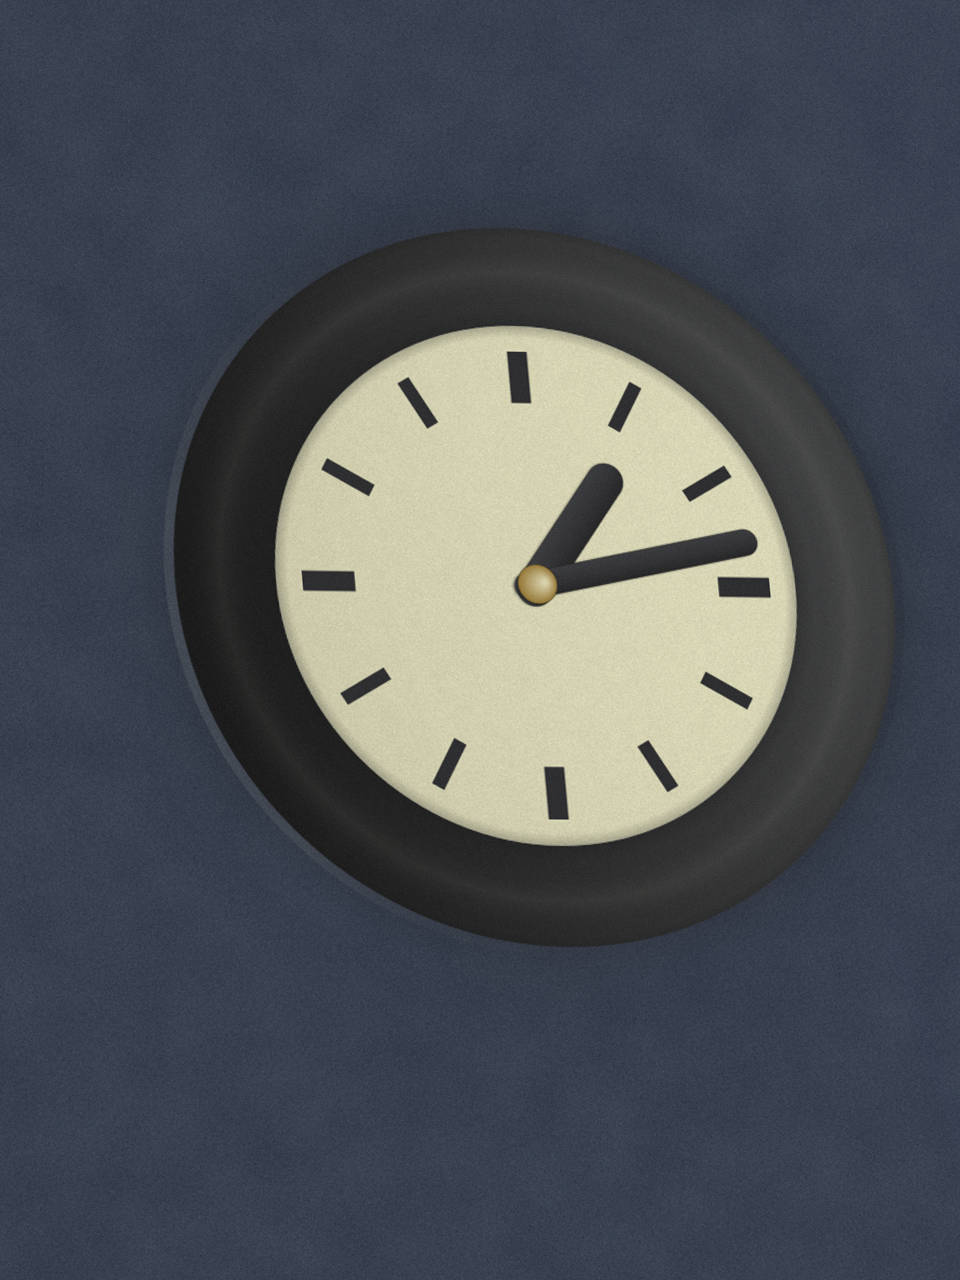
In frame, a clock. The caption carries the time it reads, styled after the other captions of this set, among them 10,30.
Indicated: 1,13
